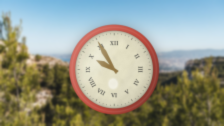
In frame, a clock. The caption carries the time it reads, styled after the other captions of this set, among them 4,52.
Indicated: 9,55
